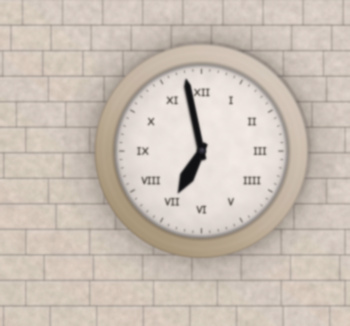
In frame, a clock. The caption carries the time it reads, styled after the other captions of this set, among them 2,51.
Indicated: 6,58
